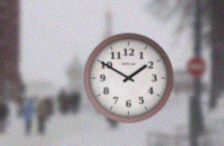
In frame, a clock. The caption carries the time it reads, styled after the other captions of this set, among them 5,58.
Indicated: 1,50
